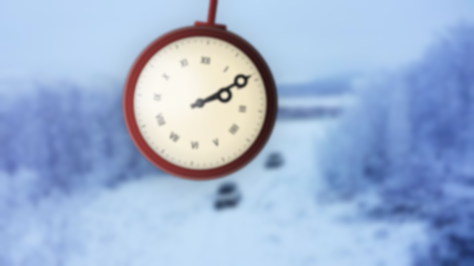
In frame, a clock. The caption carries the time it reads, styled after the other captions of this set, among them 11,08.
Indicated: 2,09
